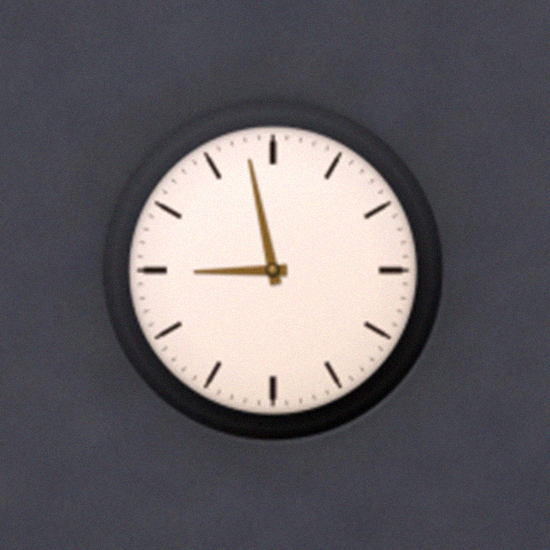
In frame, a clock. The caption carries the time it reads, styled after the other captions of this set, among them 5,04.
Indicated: 8,58
